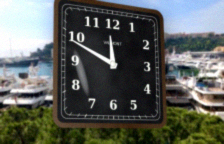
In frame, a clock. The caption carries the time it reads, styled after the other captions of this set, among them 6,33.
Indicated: 11,49
